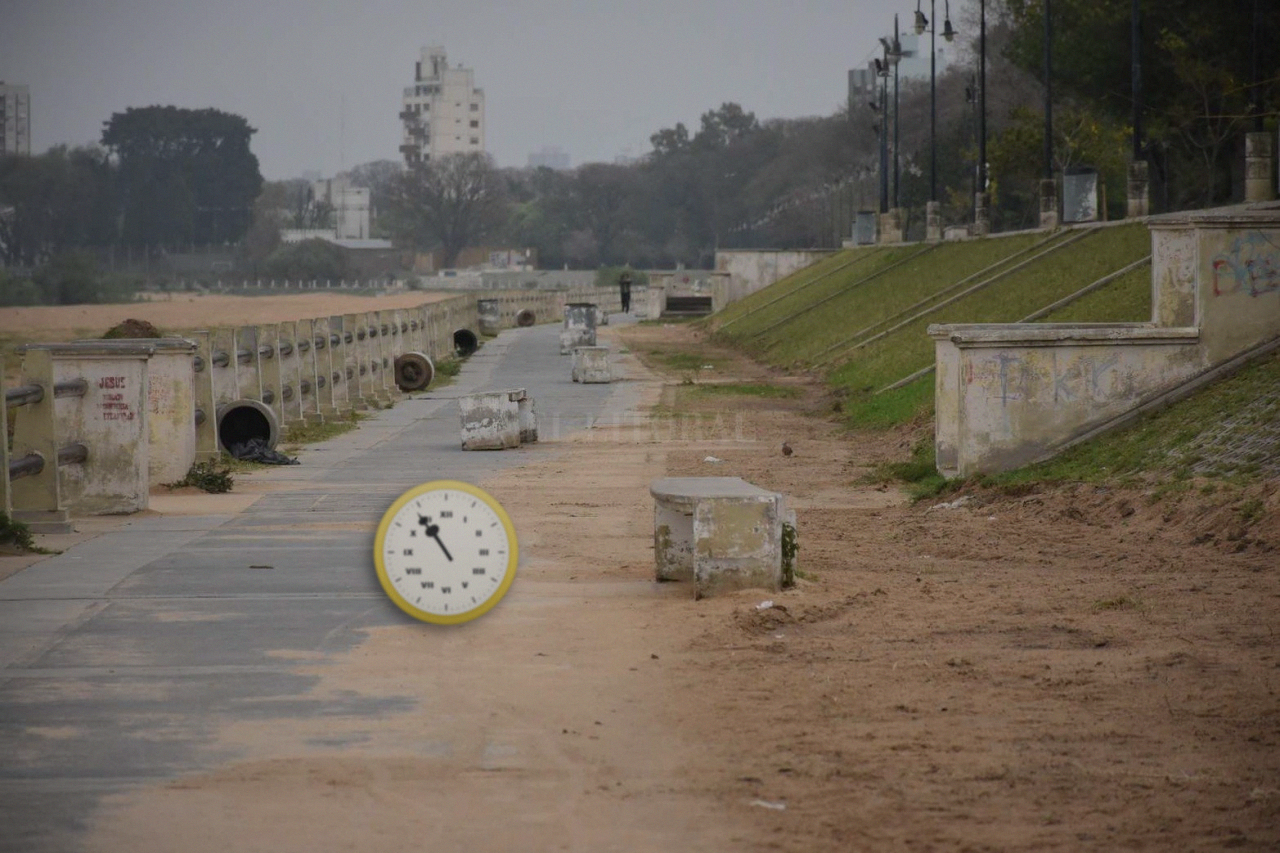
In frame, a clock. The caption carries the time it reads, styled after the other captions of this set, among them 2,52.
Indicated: 10,54
